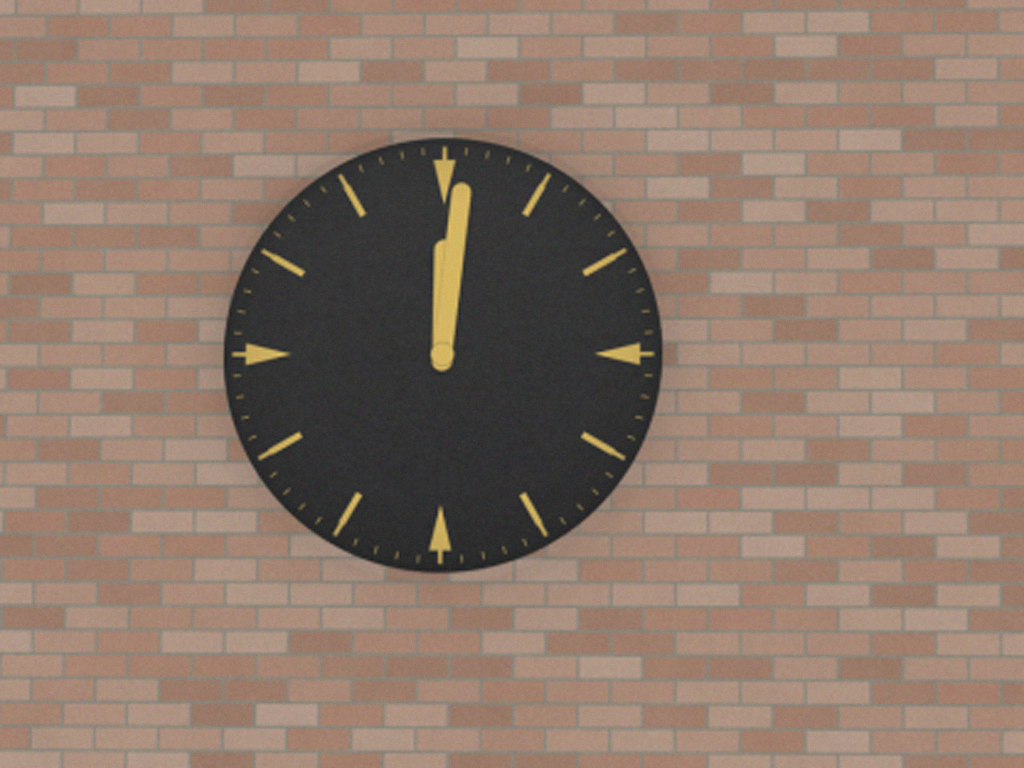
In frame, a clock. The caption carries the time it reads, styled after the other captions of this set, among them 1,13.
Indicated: 12,01
